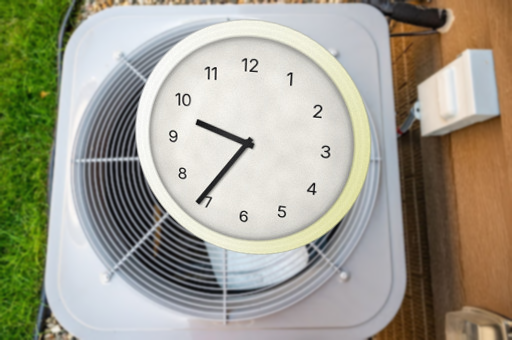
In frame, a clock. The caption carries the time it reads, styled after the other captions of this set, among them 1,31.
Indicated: 9,36
